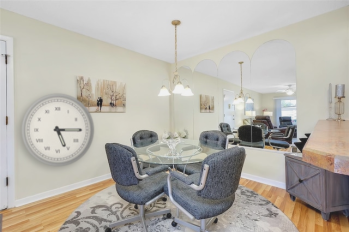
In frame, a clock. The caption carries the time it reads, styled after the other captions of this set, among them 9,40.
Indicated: 5,15
